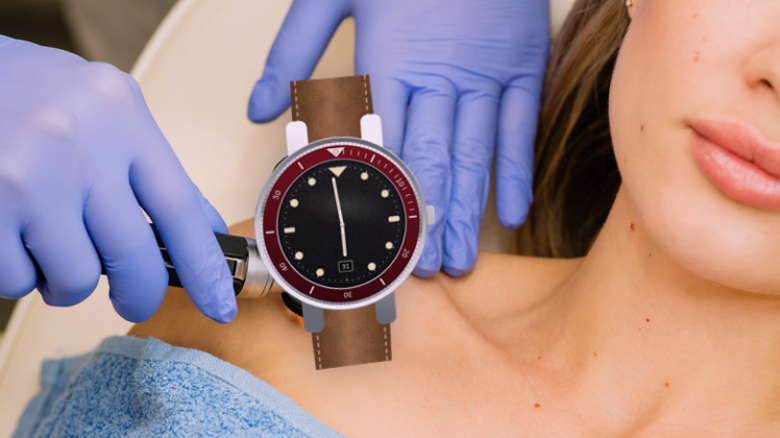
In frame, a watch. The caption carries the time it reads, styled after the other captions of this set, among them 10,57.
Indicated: 5,59
